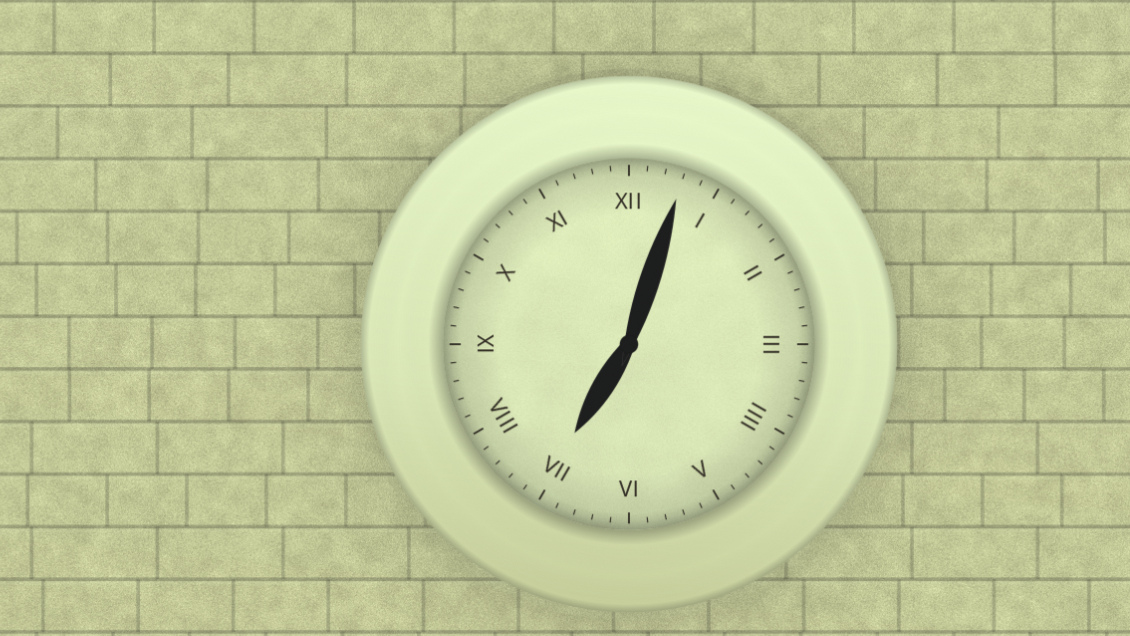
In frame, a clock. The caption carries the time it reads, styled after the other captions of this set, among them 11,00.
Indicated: 7,03
